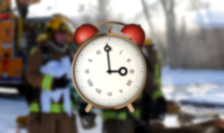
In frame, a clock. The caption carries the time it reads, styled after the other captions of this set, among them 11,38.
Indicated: 2,59
